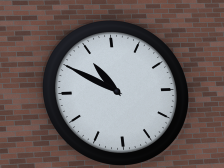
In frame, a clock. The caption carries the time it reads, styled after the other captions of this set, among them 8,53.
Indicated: 10,50
